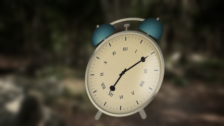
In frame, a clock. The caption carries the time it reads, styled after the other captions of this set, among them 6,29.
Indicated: 7,10
